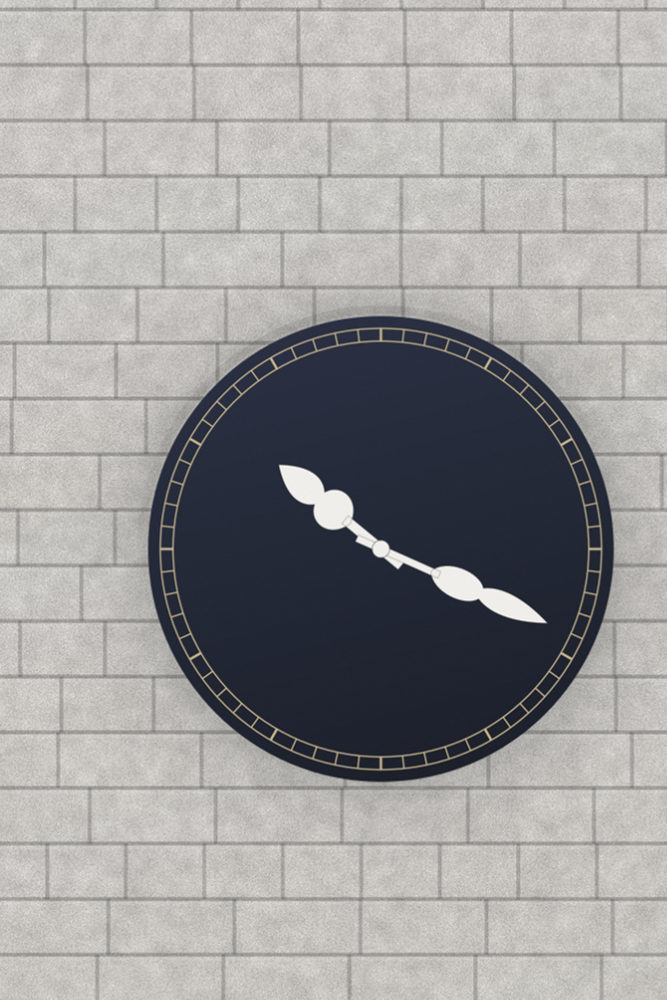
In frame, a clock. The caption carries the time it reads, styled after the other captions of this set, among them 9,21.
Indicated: 10,19
